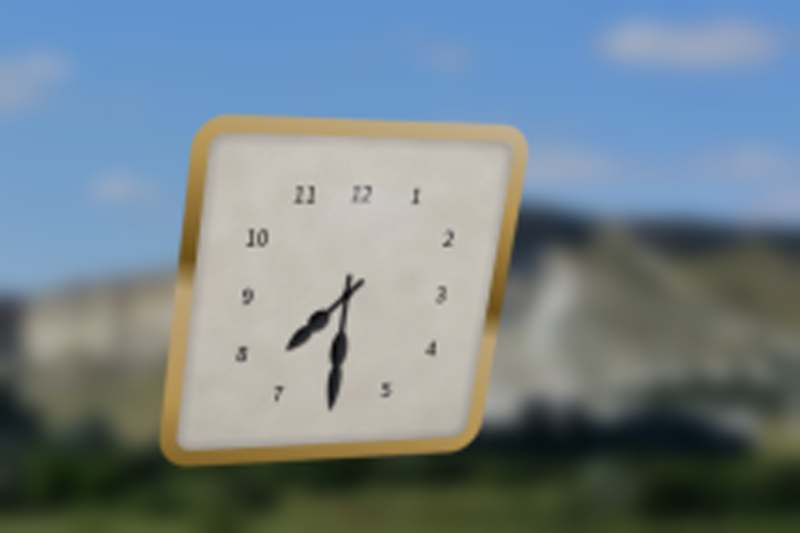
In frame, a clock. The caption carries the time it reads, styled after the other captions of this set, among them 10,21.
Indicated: 7,30
